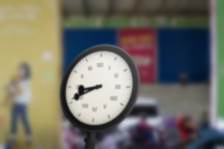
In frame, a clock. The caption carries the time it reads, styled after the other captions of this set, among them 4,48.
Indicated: 8,41
